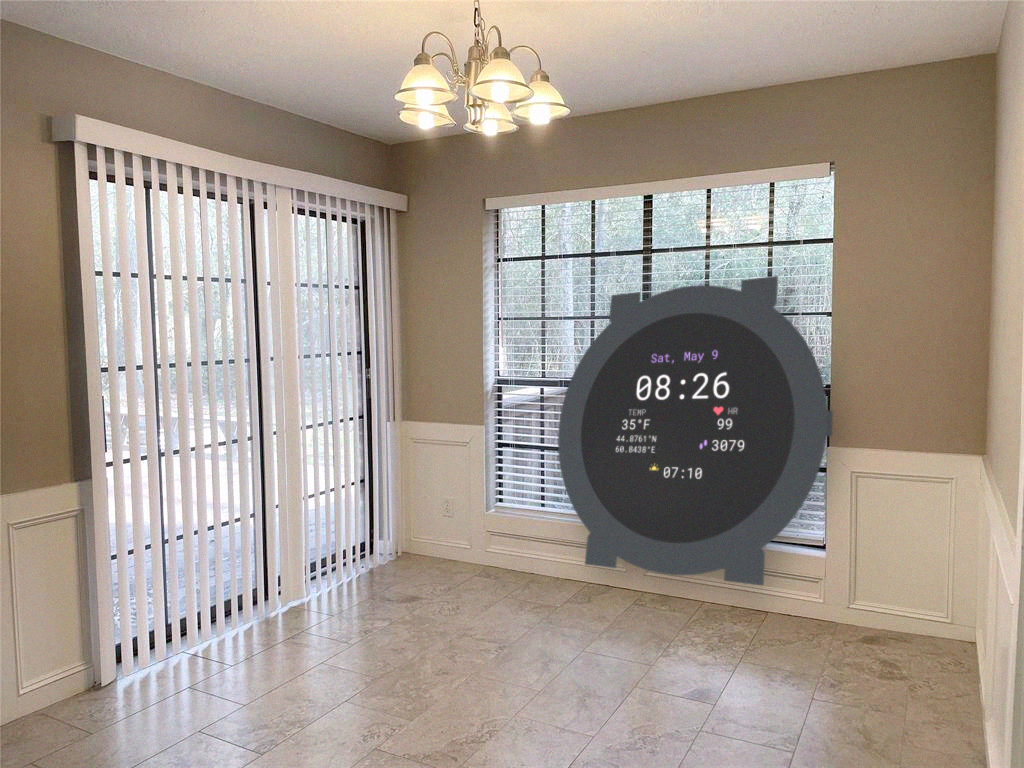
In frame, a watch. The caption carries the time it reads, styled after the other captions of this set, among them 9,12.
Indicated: 8,26
